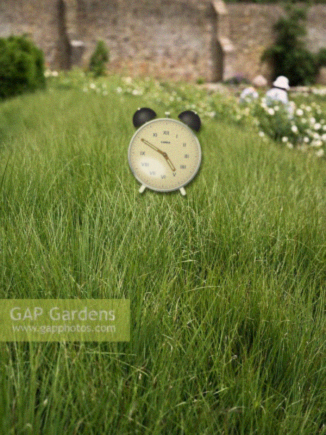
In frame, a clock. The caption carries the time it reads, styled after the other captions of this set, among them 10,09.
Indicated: 4,50
